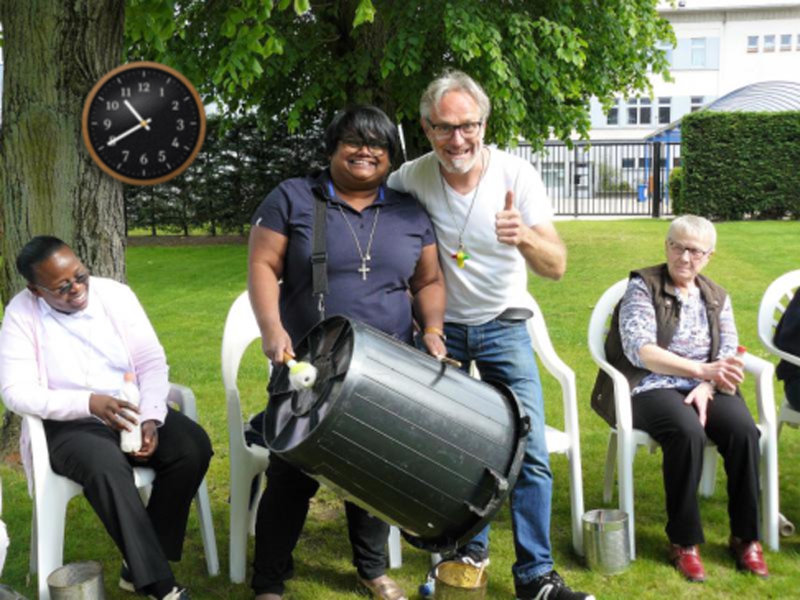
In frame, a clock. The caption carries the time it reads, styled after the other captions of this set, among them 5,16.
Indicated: 10,40
